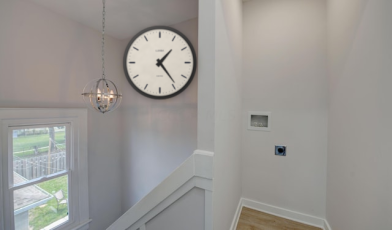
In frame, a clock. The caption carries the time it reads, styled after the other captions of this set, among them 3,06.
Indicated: 1,24
